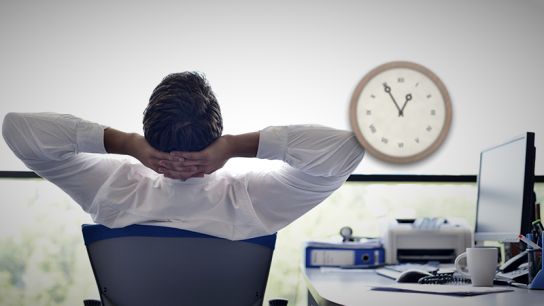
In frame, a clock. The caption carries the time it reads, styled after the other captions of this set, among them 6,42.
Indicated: 12,55
